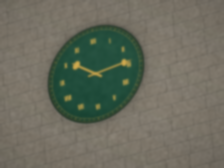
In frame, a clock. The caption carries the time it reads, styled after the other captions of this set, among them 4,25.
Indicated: 10,14
